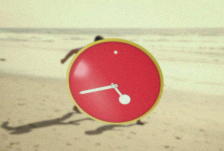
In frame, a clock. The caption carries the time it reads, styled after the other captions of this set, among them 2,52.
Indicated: 4,42
